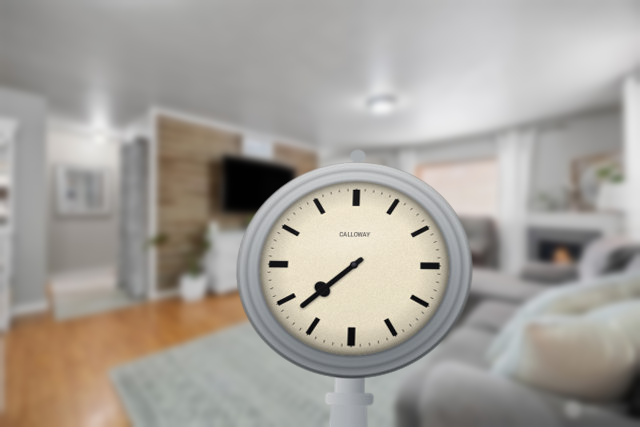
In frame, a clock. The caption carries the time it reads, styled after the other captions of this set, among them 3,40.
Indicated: 7,38
